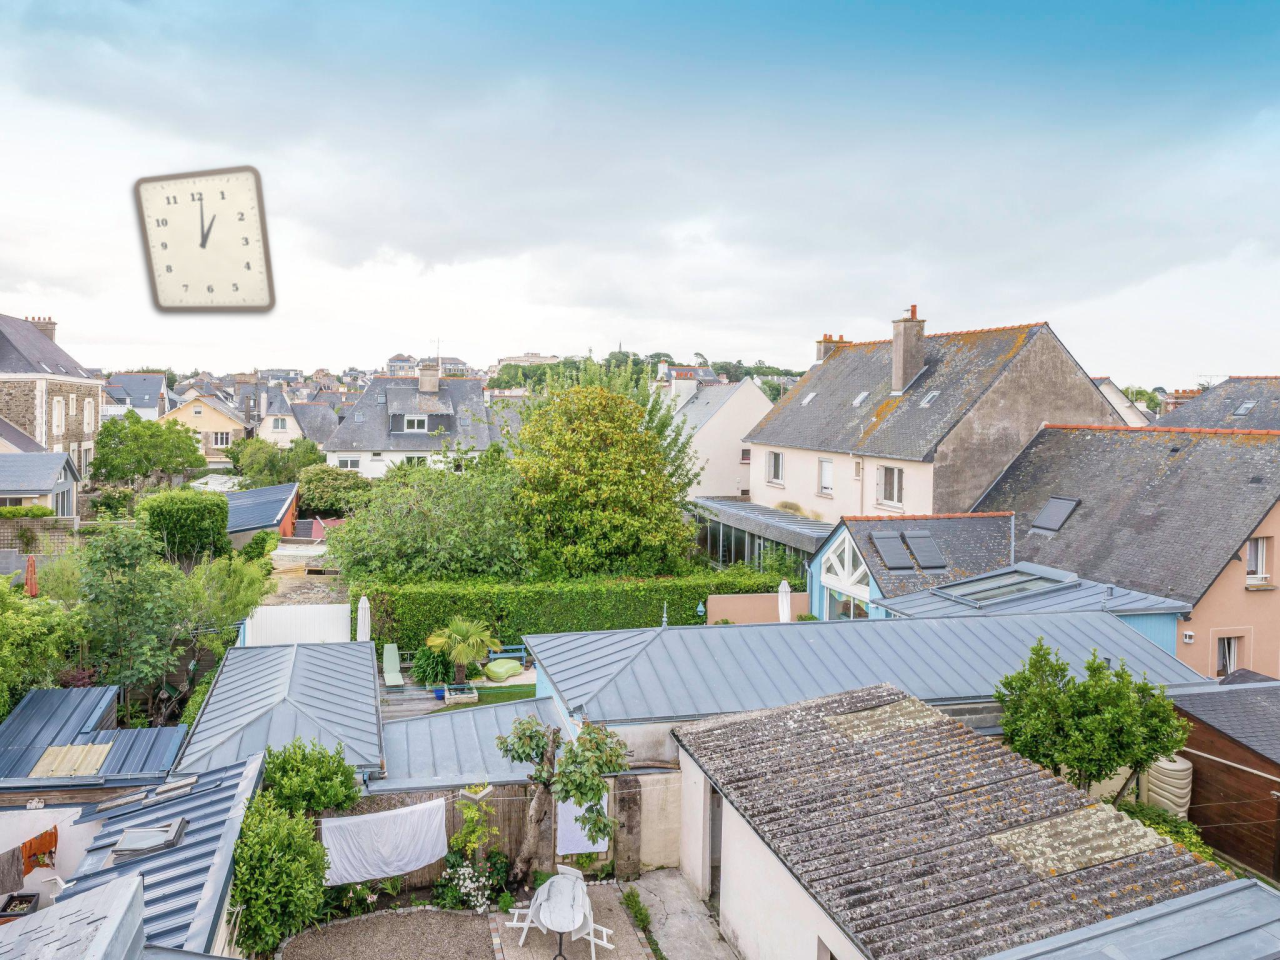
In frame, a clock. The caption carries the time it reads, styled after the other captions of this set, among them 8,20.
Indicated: 1,01
